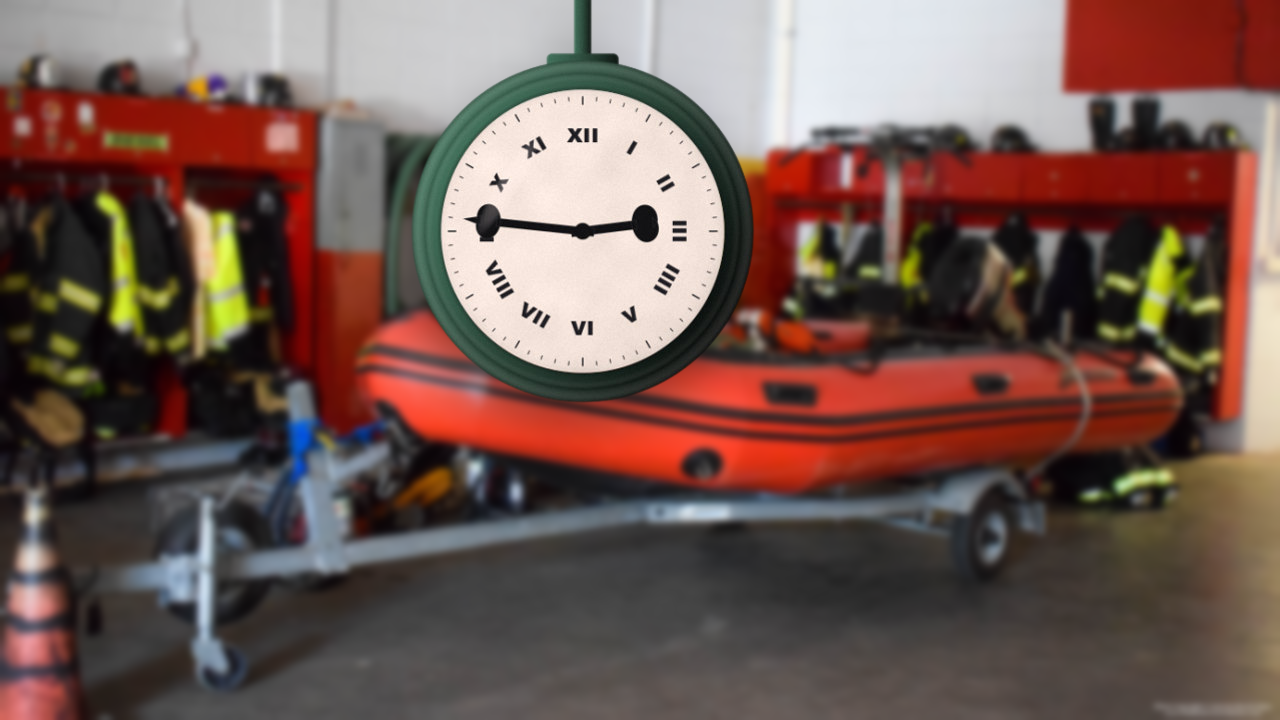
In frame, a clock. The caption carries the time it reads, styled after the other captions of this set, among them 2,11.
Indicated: 2,46
